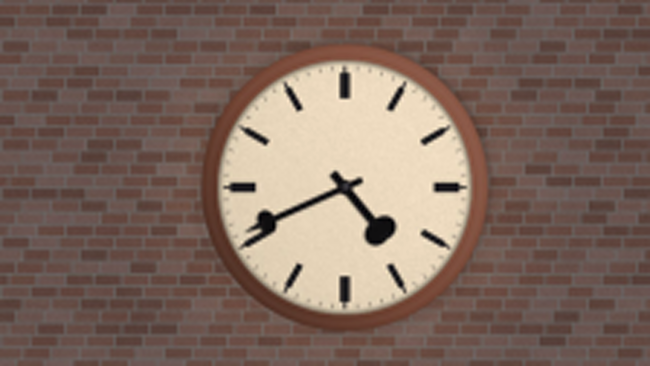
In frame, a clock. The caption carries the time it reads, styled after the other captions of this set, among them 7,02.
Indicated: 4,41
